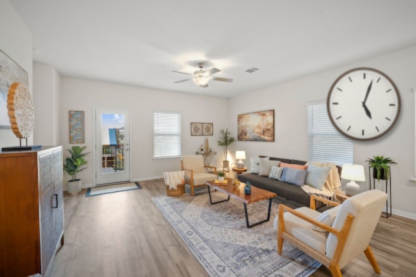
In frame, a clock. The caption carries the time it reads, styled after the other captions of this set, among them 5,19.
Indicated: 5,03
